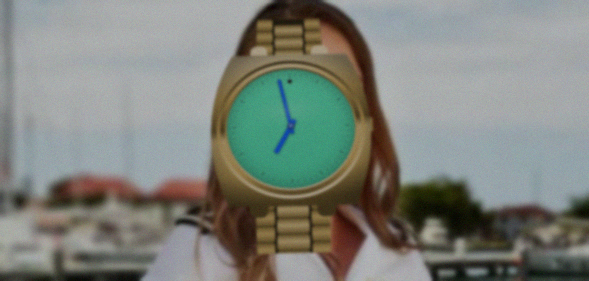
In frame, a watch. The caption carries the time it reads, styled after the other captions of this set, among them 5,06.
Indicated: 6,58
